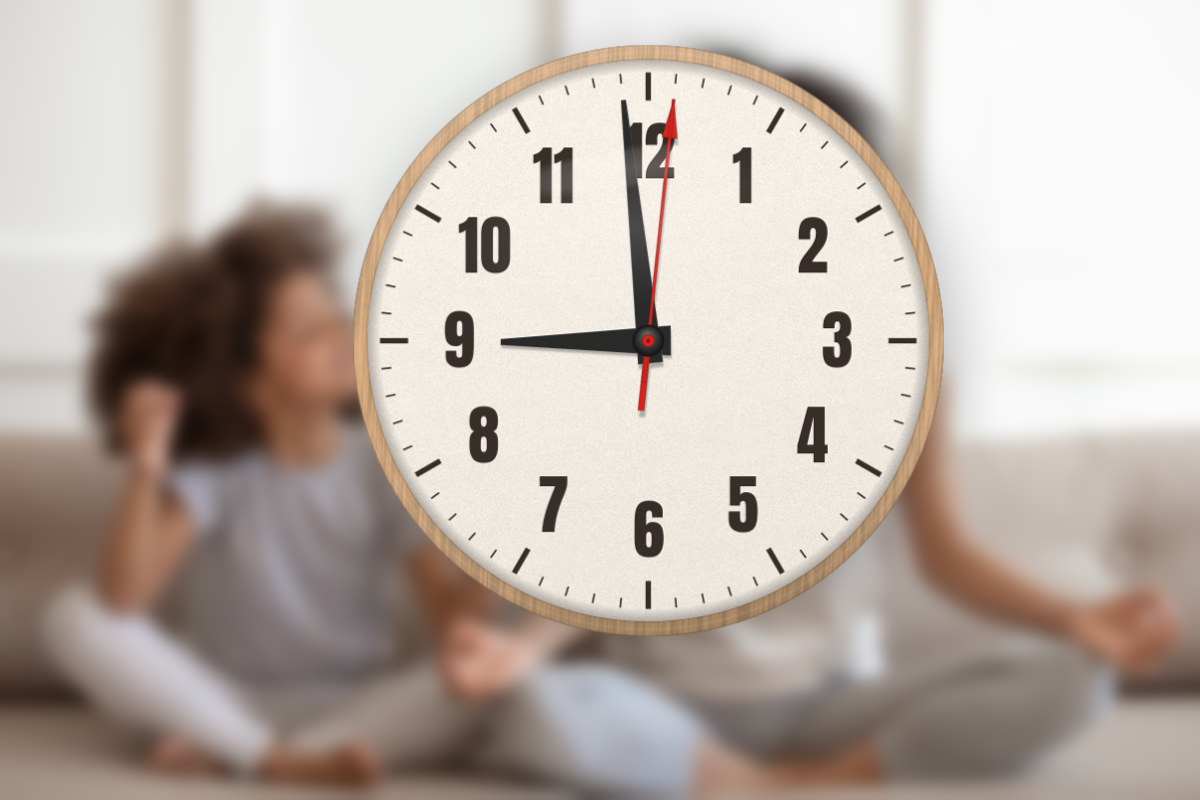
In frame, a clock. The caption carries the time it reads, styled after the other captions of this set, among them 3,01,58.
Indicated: 8,59,01
